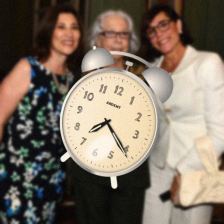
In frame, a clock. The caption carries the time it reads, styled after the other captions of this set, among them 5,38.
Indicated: 7,21
